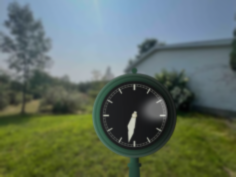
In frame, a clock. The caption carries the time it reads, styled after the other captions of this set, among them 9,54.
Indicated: 6,32
